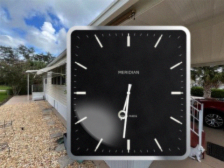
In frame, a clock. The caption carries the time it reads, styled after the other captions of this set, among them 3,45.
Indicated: 6,31
